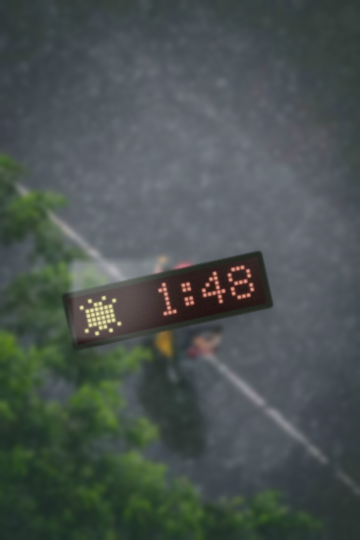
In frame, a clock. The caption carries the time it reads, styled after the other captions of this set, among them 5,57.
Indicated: 1,48
